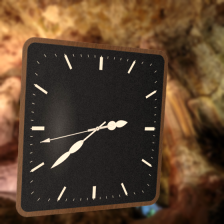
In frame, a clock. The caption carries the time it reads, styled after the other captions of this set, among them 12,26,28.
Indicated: 2,38,43
